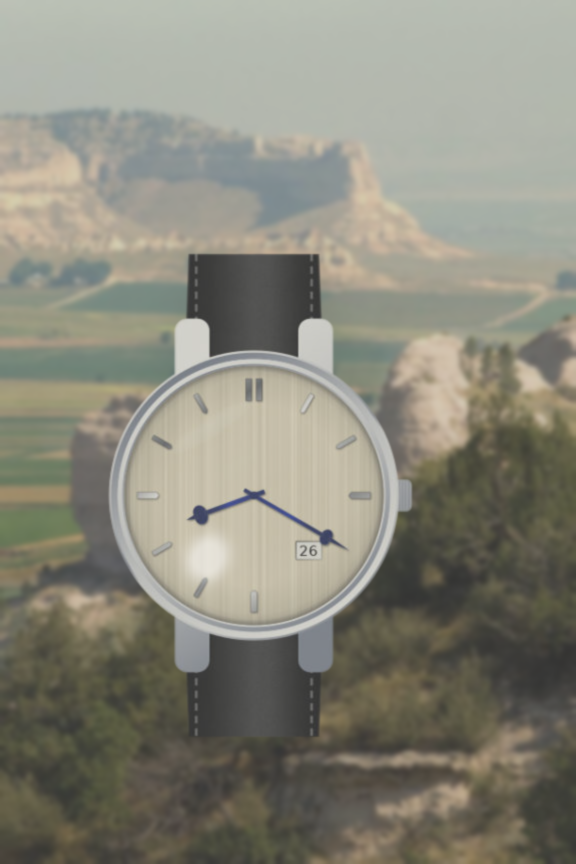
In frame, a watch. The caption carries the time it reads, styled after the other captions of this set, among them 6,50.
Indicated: 8,20
